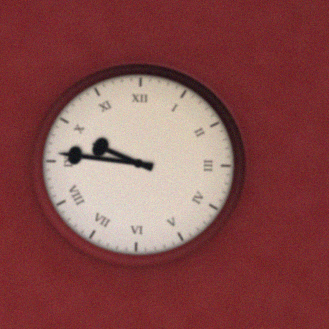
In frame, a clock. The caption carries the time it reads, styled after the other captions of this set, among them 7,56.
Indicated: 9,46
